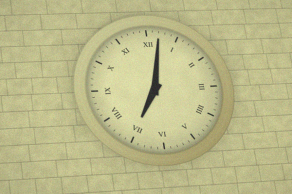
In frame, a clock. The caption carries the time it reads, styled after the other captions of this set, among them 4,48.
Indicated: 7,02
